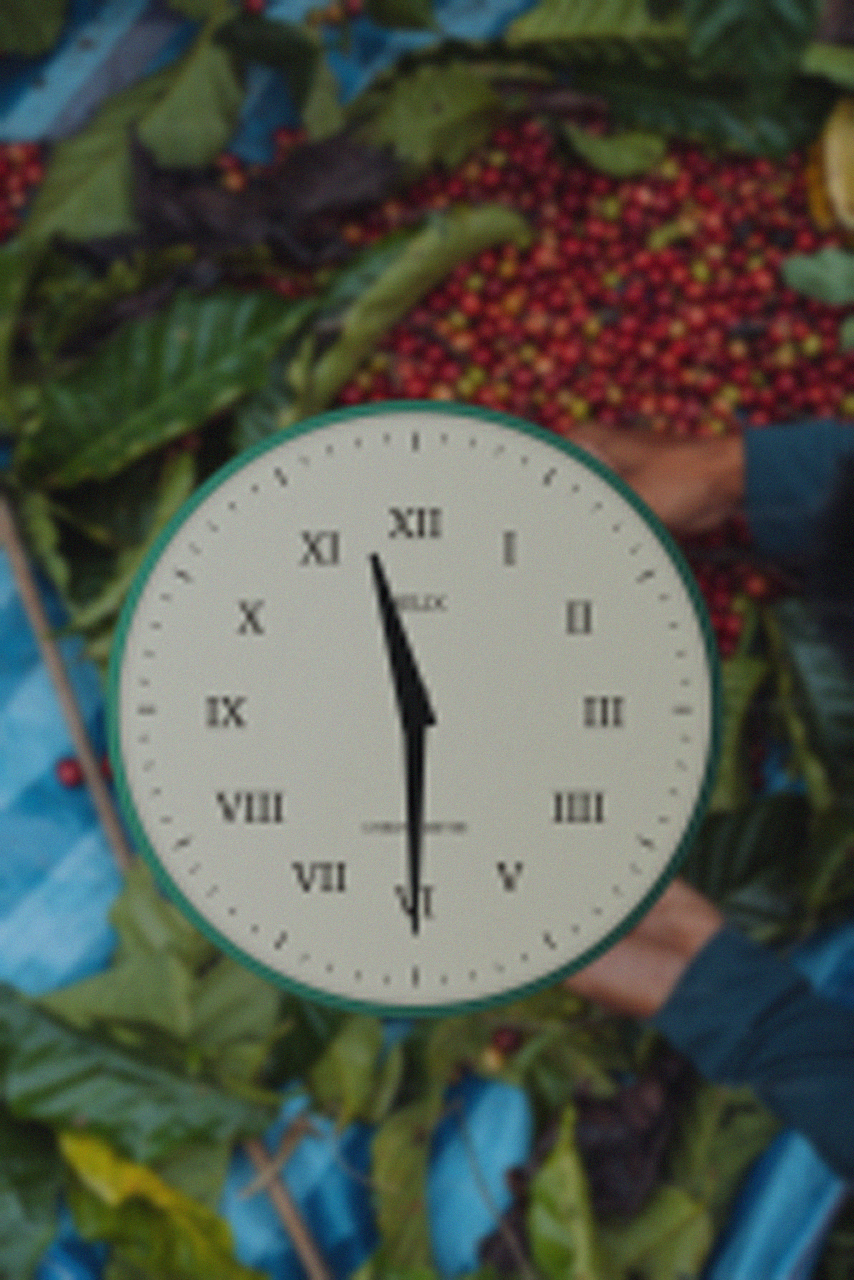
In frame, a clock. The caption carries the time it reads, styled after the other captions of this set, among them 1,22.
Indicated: 11,30
